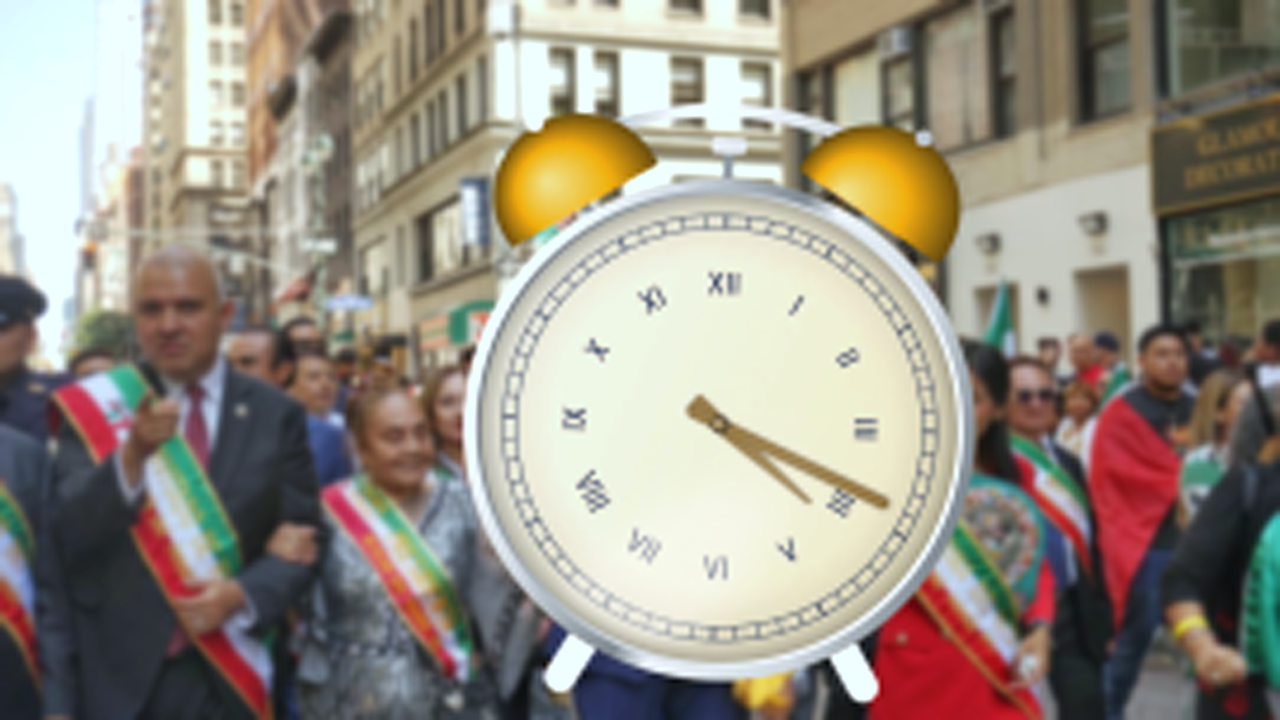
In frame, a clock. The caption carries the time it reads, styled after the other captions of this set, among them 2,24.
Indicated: 4,19
